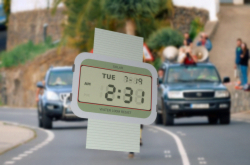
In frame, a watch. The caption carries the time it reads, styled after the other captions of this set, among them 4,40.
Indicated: 2,31
